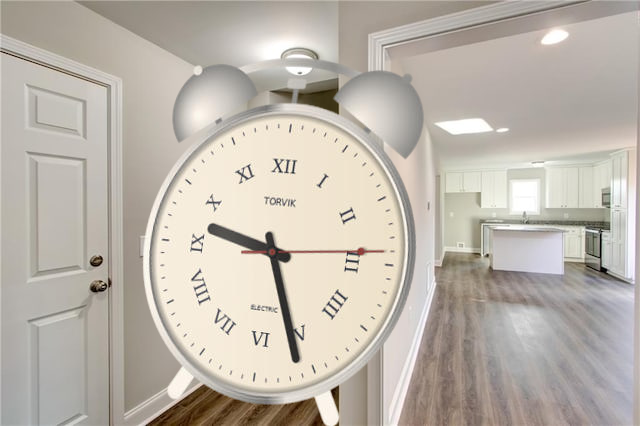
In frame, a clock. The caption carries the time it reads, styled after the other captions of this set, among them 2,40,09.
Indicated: 9,26,14
